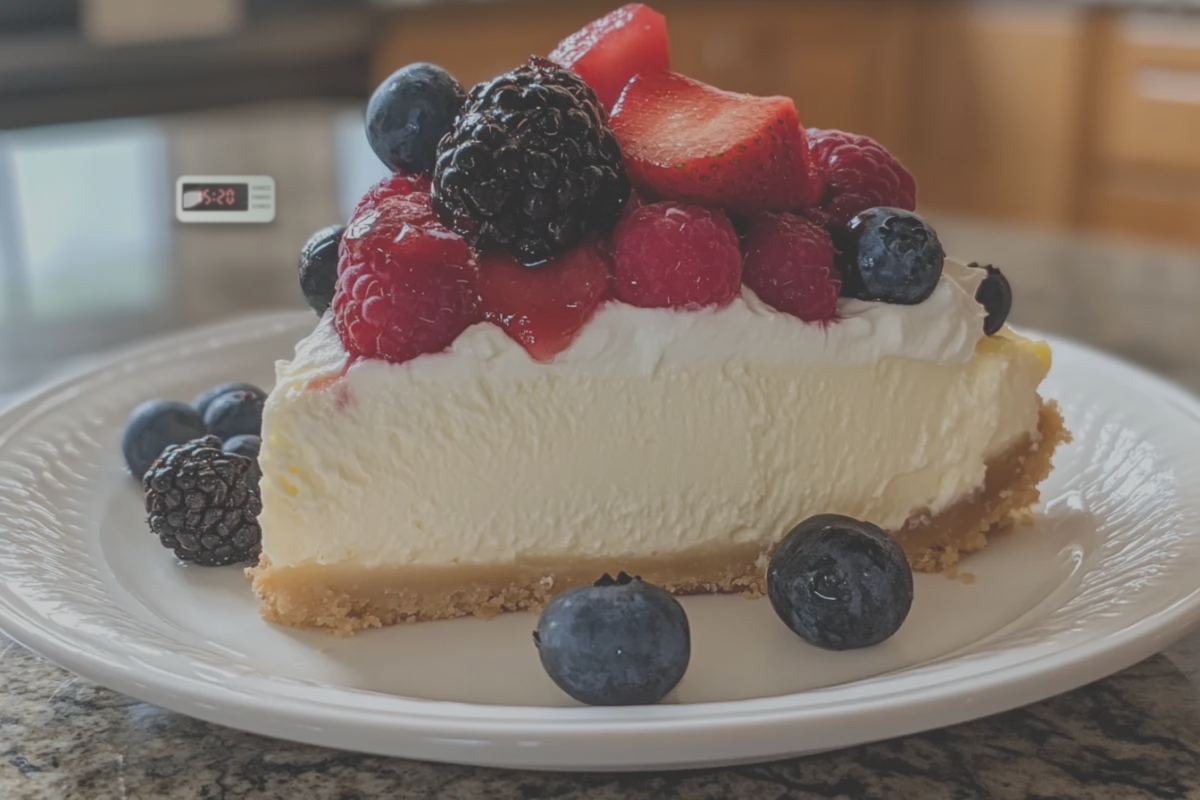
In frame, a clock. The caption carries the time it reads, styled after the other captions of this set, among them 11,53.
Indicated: 15,20
